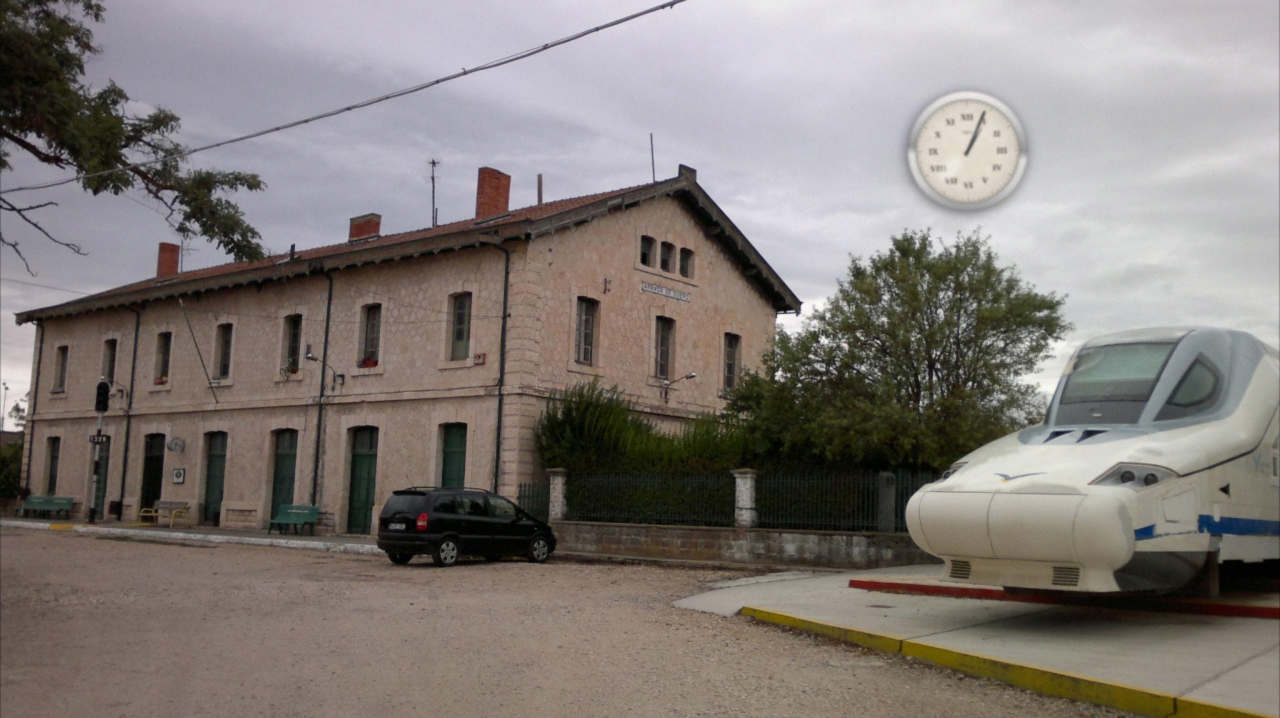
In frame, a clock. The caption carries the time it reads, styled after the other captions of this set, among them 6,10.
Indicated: 1,04
